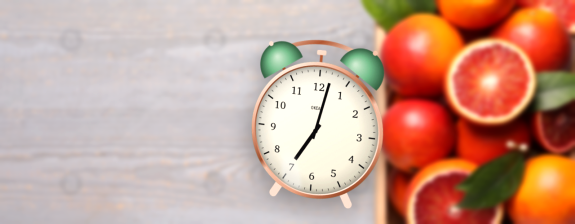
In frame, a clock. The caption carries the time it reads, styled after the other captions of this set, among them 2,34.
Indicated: 7,02
